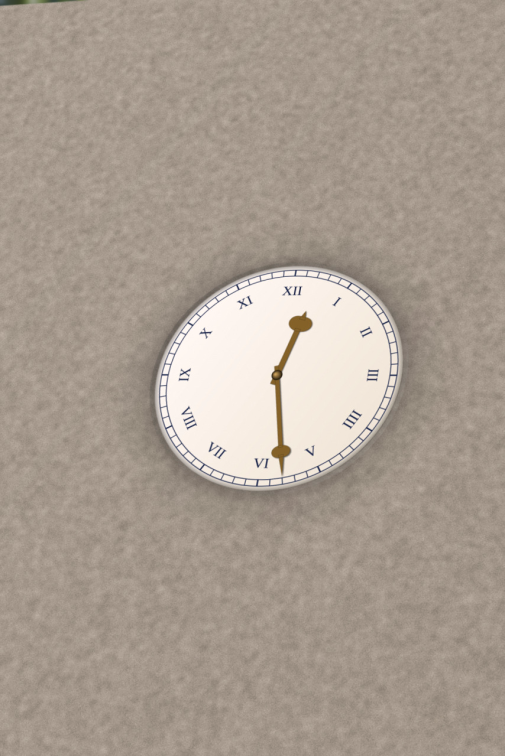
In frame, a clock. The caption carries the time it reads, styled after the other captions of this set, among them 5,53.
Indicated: 12,28
